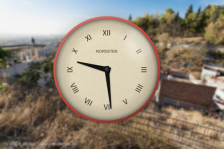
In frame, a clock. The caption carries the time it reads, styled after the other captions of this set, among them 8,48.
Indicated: 9,29
